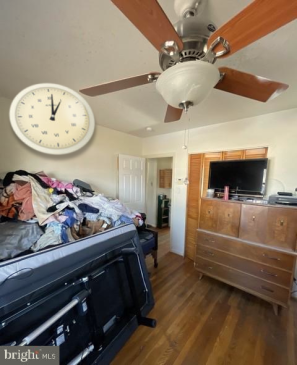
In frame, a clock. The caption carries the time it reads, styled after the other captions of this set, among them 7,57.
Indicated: 1,01
